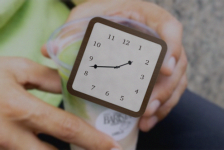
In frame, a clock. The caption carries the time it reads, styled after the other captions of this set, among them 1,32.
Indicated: 1,42
